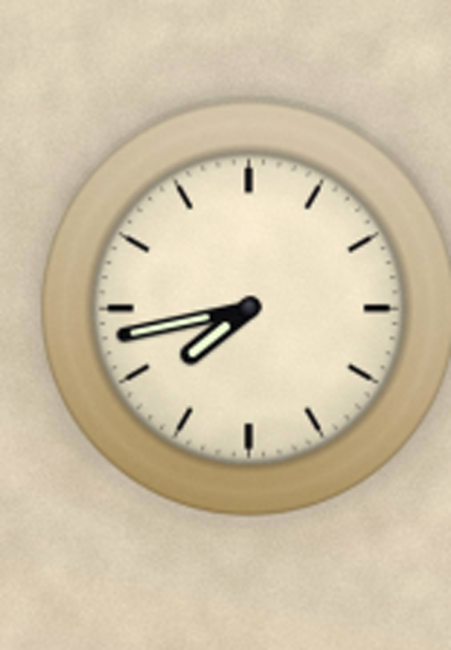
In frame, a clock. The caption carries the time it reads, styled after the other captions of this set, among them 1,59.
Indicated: 7,43
